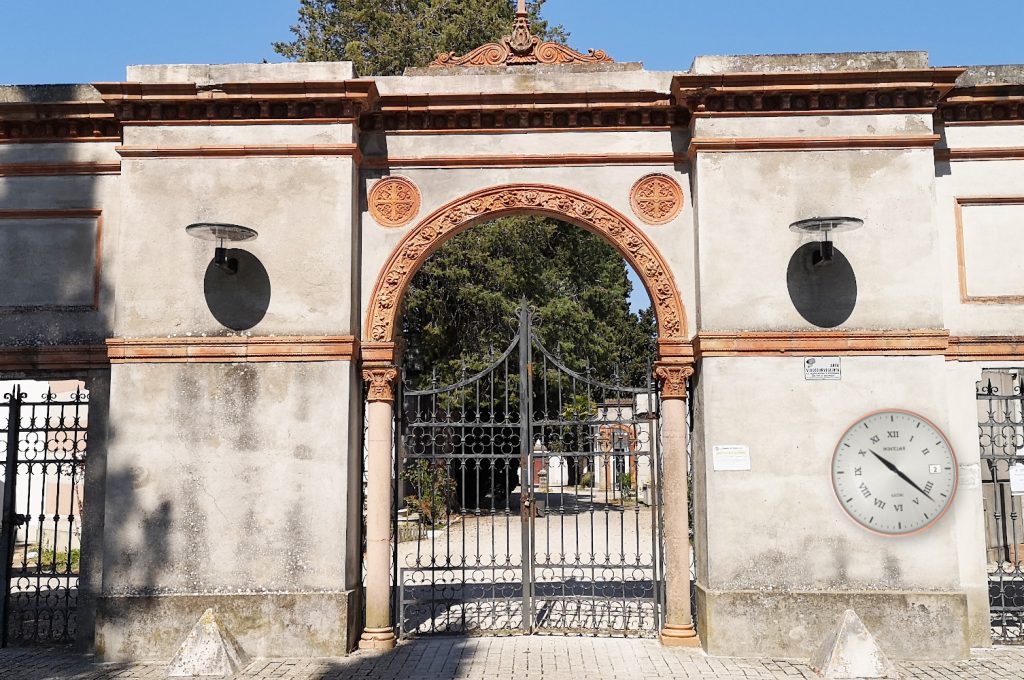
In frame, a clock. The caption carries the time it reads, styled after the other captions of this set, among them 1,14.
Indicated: 10,22
